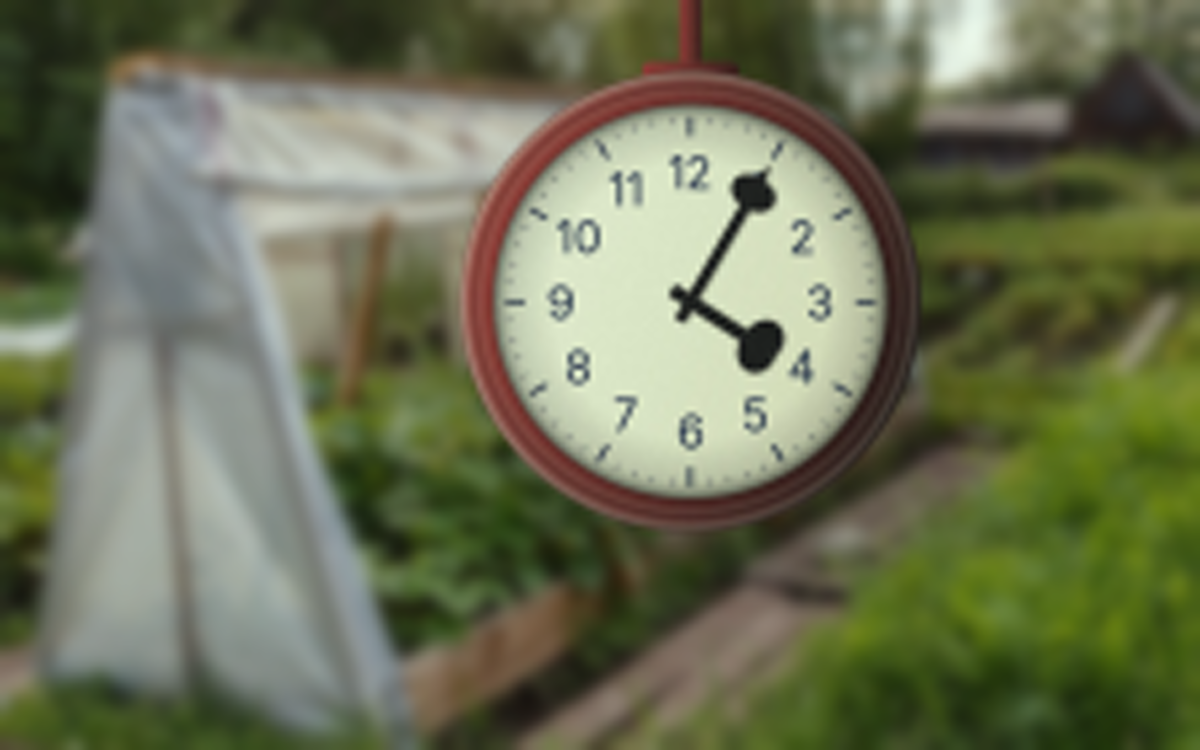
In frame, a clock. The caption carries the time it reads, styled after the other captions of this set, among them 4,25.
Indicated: 4,05
